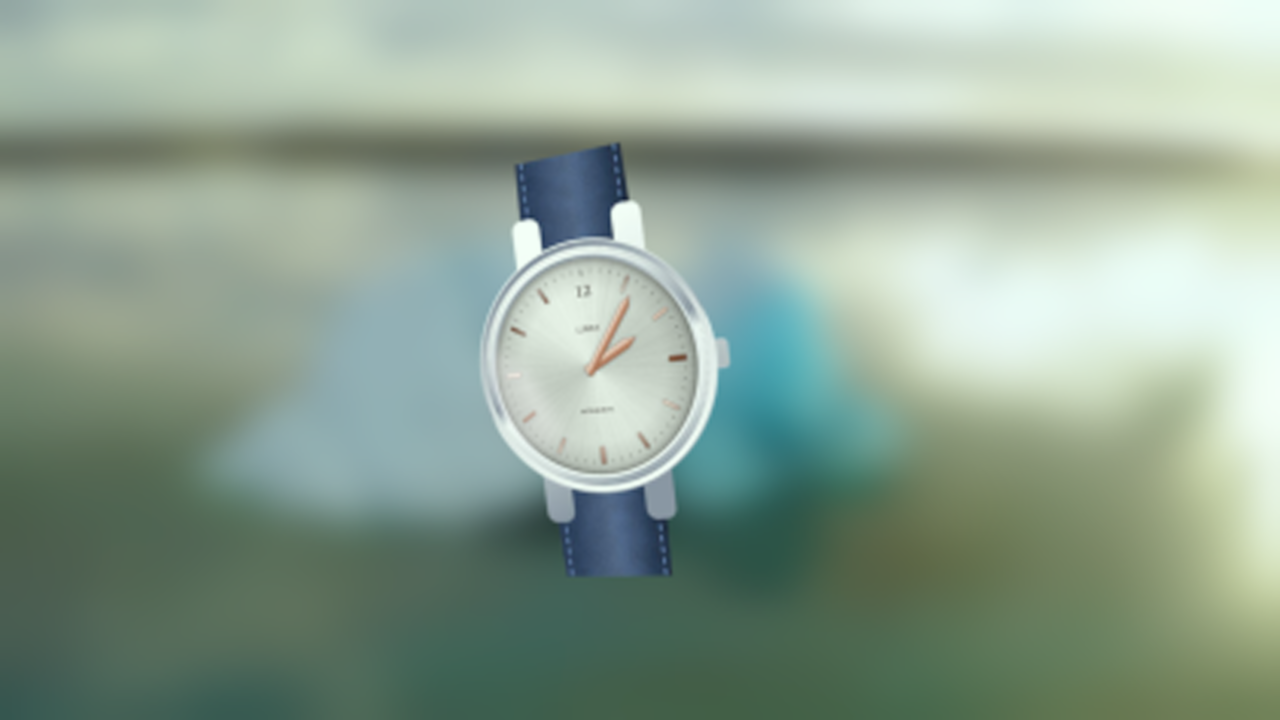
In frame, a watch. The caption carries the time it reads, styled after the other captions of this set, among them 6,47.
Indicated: 2,06
